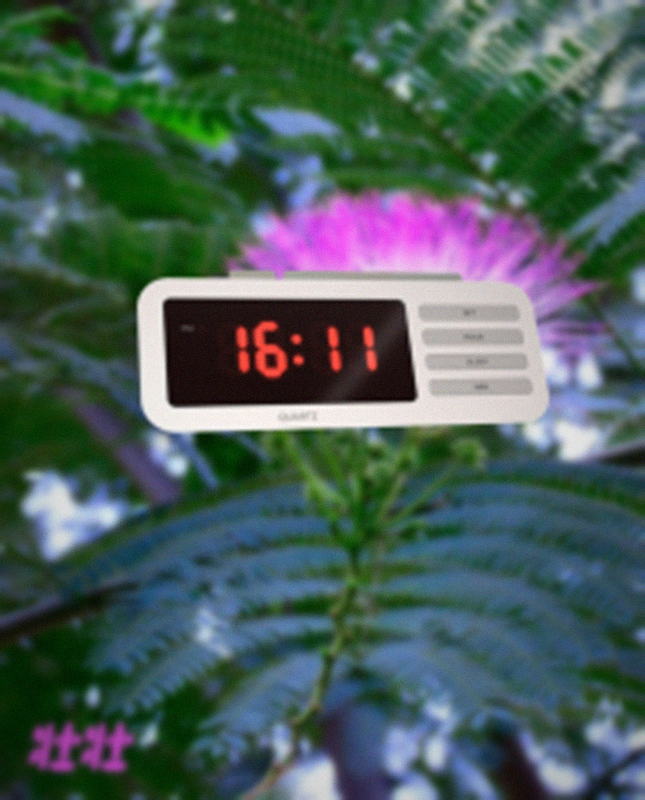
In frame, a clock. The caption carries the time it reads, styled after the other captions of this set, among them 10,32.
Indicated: 16,11
